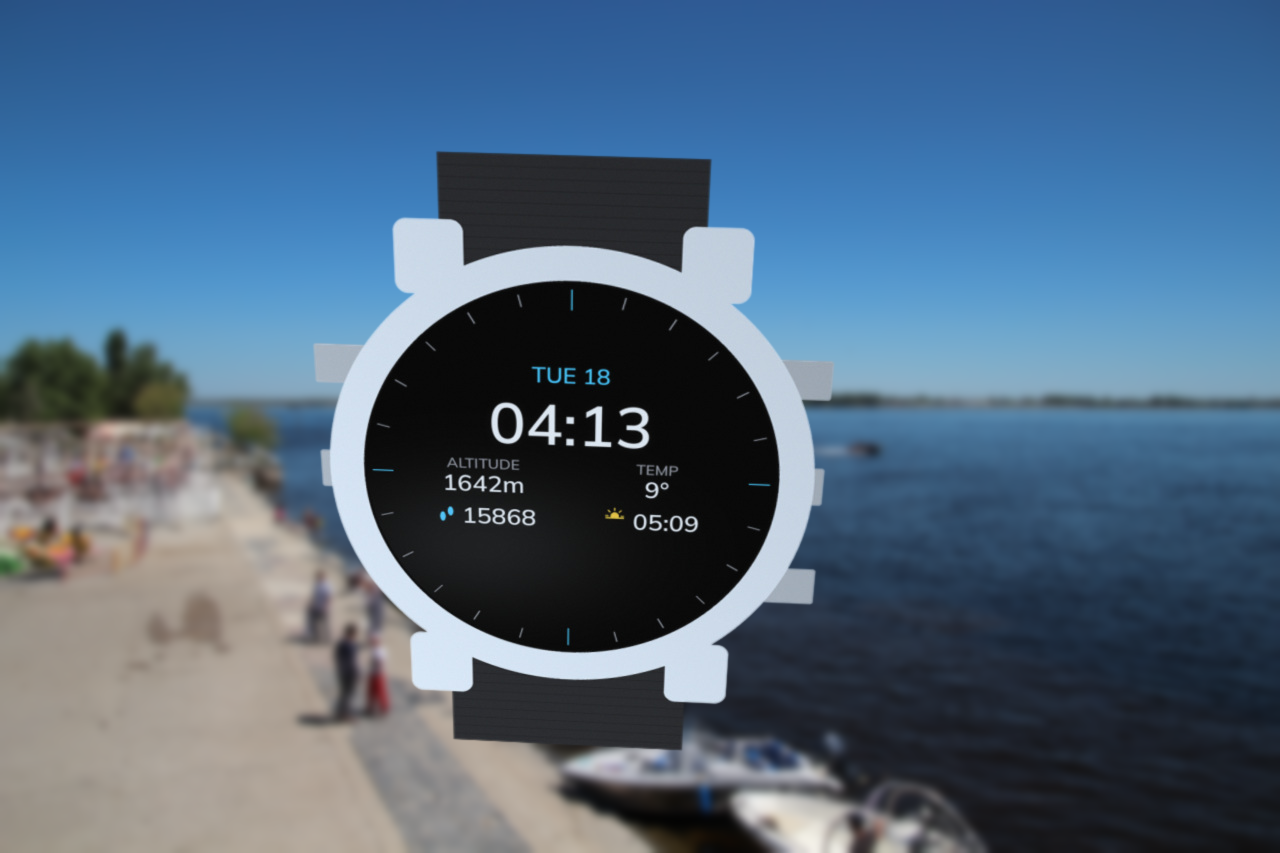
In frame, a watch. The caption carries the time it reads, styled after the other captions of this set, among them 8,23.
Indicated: 4,13
